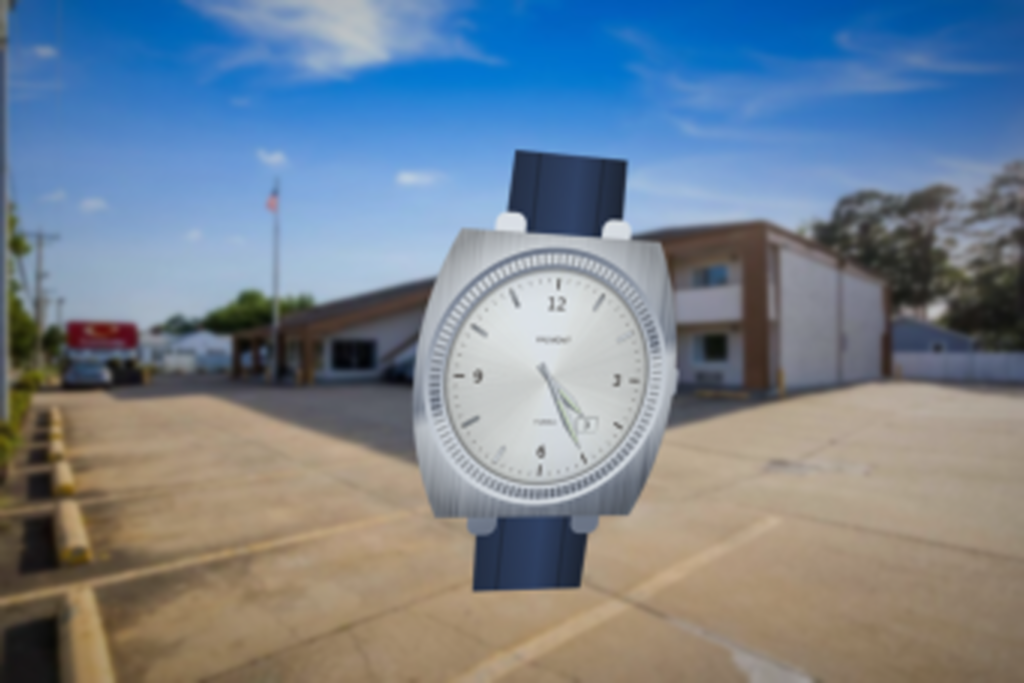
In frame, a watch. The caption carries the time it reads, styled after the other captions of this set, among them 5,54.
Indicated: 4,25
